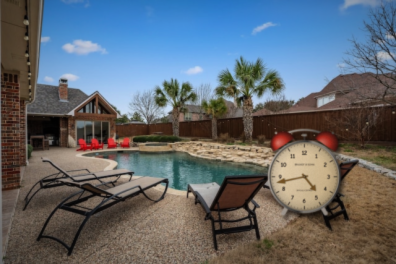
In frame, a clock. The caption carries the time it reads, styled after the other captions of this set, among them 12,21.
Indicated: 4,43
